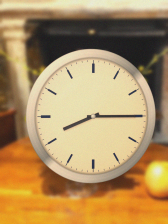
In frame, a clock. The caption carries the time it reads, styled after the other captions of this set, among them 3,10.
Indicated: 8,15
